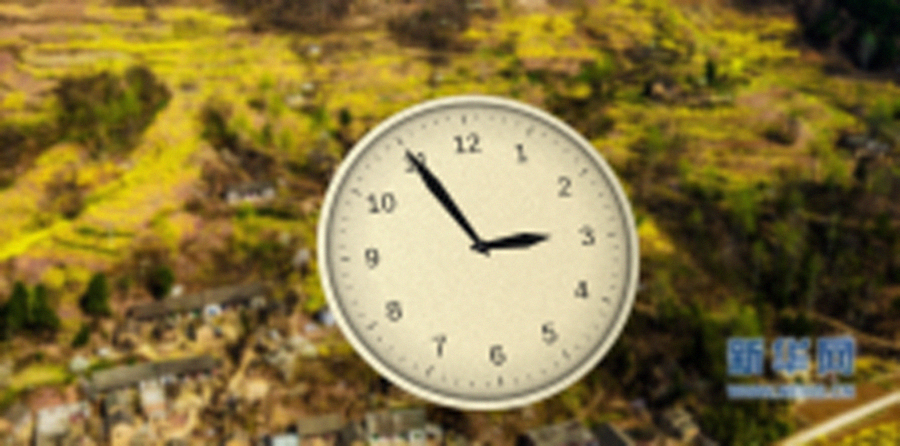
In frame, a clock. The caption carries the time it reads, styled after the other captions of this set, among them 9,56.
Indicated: 2,55
